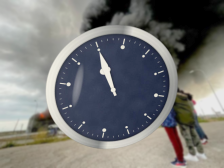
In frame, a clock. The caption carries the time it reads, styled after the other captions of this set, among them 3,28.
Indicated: 10,55
